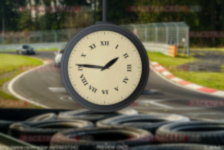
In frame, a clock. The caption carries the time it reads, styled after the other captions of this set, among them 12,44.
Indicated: 1,46
